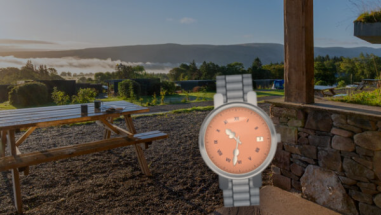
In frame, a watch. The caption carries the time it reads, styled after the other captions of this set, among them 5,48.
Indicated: 10,32
